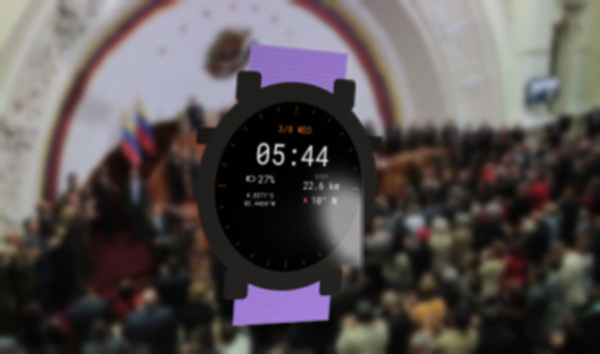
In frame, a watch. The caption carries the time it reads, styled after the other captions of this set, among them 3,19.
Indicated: 5,44
